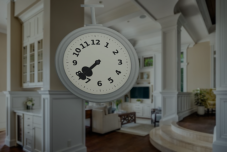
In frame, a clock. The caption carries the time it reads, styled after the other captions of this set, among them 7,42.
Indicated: 7,38
